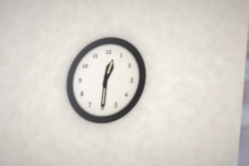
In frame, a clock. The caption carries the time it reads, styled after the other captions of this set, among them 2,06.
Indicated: 12,30
